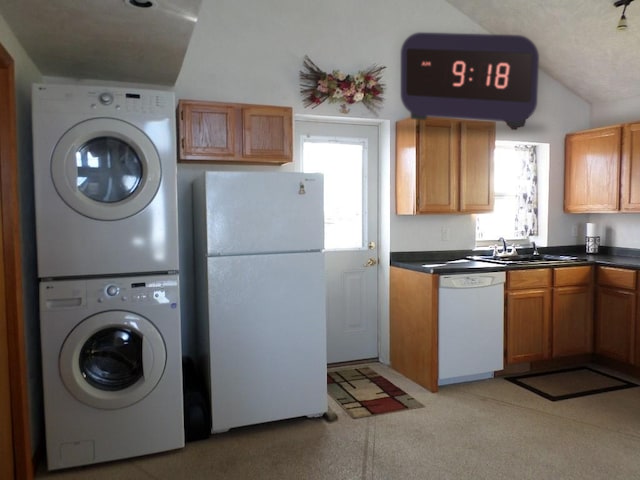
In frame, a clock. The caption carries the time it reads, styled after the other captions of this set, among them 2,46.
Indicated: 9,18
